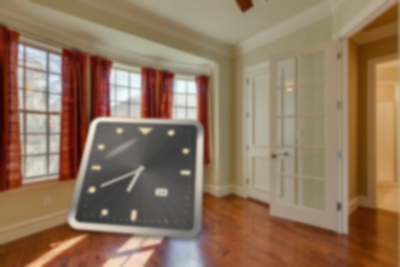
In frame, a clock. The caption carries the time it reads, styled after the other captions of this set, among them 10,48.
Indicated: 6,40
